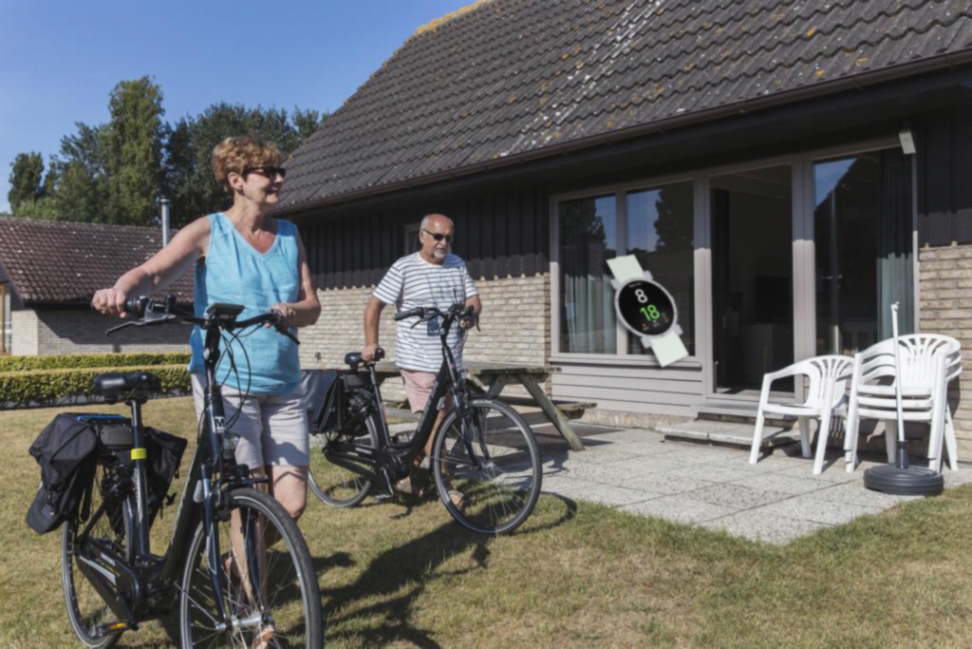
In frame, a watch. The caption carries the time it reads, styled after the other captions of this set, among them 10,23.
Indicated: 8,18
